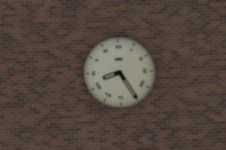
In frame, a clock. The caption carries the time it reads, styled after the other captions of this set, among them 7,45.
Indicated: 8,25
